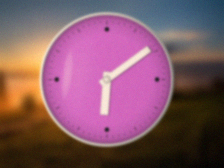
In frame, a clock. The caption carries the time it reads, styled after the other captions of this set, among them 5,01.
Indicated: 6,09
